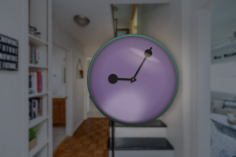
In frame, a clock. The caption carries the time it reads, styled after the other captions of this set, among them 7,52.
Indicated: 9,05
